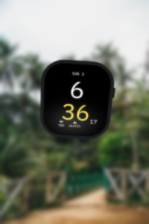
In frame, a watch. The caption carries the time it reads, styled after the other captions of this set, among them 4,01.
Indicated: 6,36
